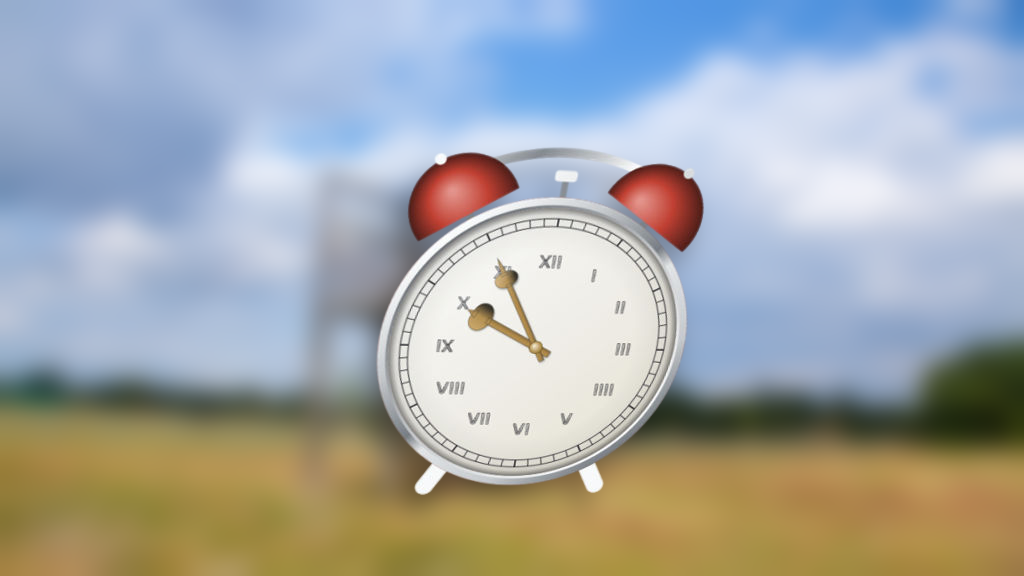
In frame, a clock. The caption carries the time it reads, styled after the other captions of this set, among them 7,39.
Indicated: 9,55
